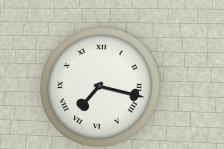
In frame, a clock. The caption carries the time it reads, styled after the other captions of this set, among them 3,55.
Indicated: 7,17
